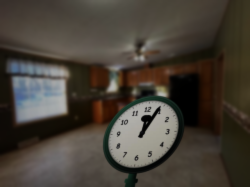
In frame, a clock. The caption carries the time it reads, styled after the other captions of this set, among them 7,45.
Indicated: 12,04
